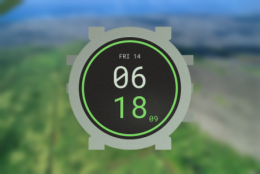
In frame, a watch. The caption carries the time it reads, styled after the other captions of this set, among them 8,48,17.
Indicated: 6,18,09
